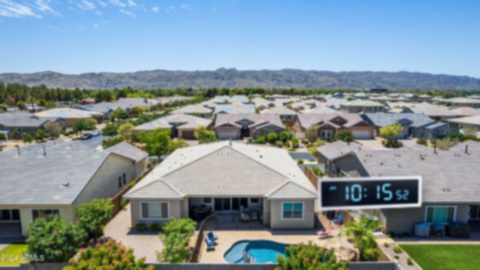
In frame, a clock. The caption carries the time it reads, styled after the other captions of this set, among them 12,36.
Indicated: 10,15
